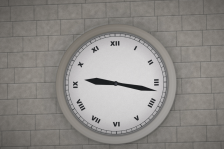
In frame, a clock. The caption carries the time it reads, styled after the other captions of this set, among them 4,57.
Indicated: 9,17
